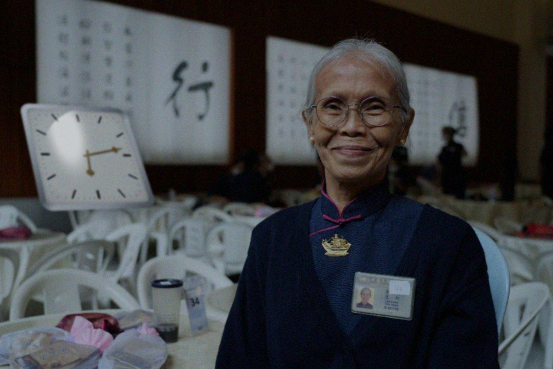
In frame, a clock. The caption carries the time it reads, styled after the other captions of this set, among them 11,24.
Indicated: 6,13
